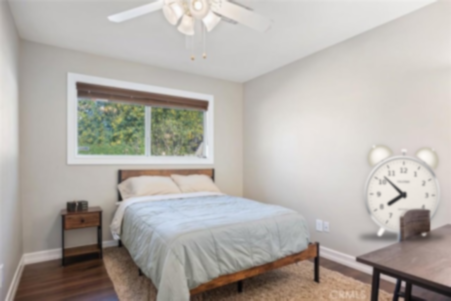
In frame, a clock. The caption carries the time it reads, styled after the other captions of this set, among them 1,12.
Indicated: 7,52
